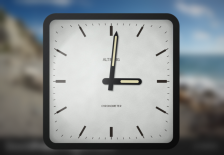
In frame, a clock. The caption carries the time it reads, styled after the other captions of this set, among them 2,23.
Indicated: 3,01
